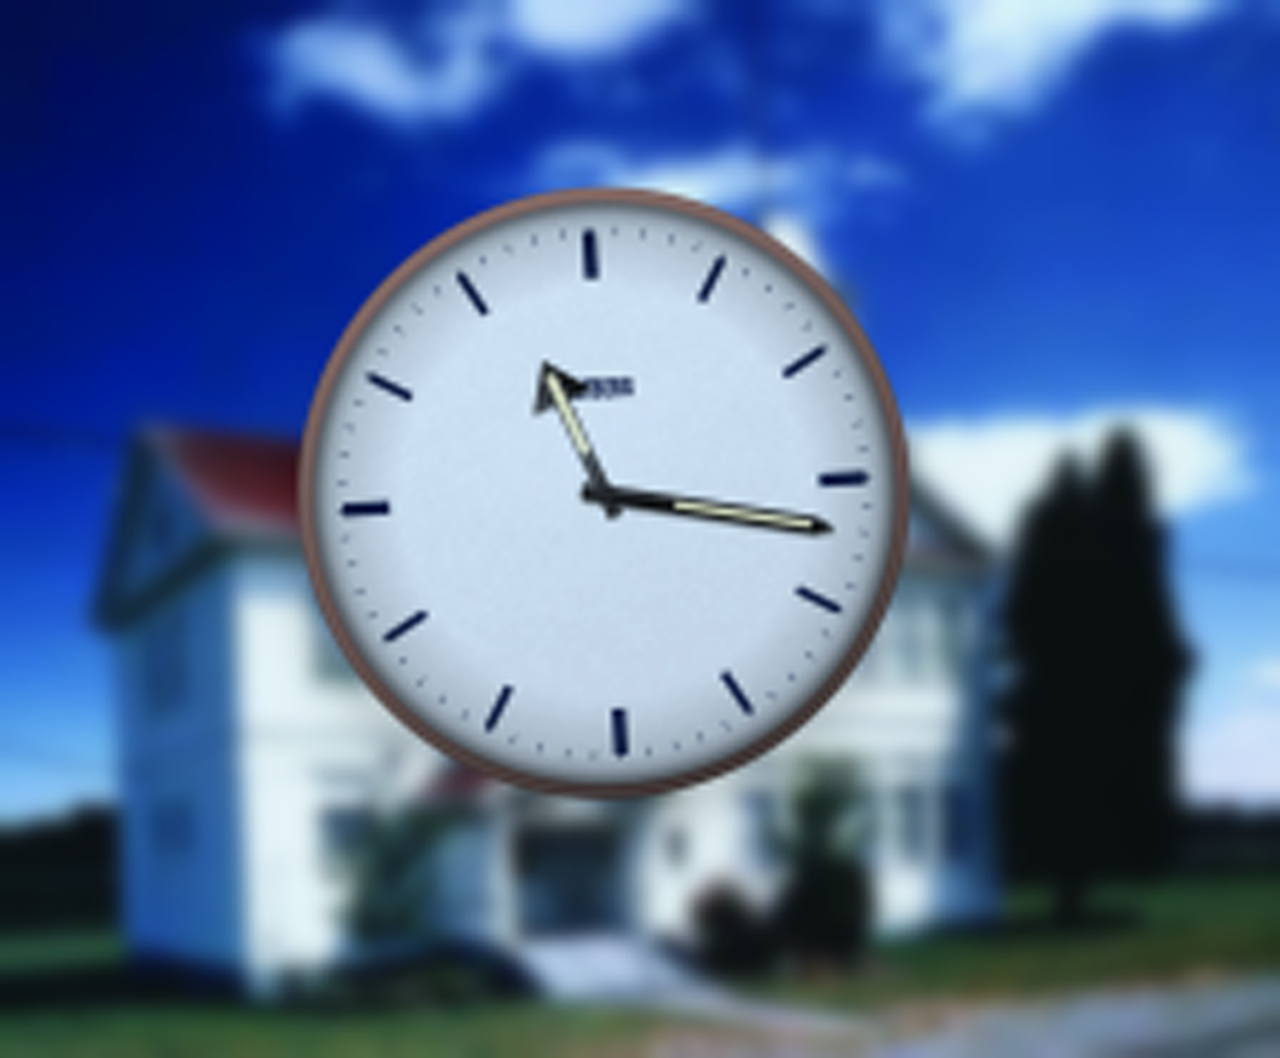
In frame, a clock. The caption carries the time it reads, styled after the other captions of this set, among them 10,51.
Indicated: 11,17
